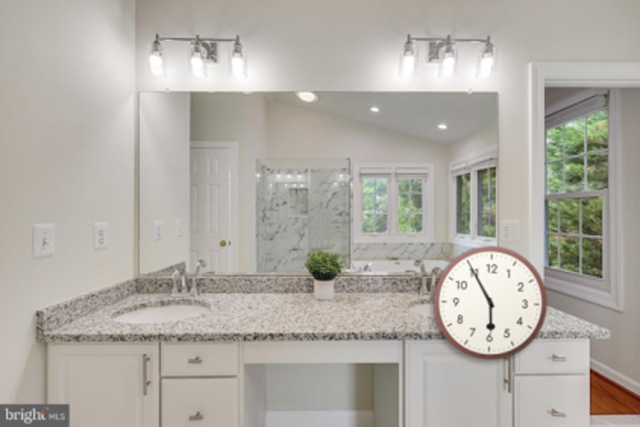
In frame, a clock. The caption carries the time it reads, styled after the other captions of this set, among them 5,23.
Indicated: 5,55
